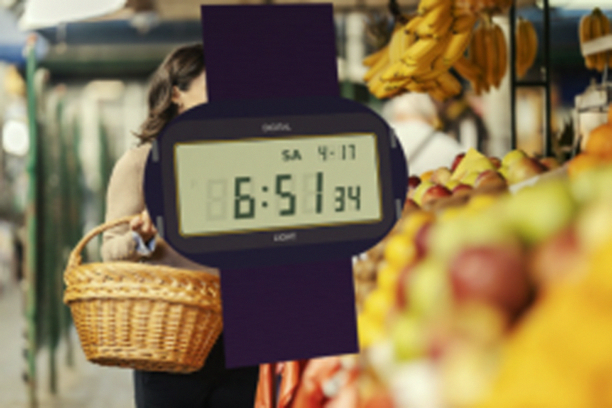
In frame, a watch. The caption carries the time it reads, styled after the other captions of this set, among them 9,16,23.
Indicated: 6,51,34
